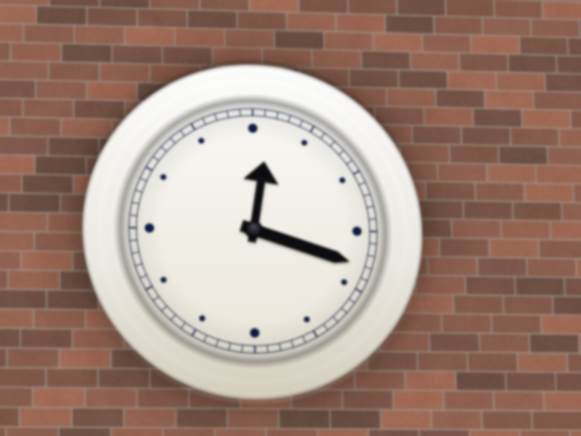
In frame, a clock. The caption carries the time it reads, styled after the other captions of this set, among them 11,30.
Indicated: 12,18
